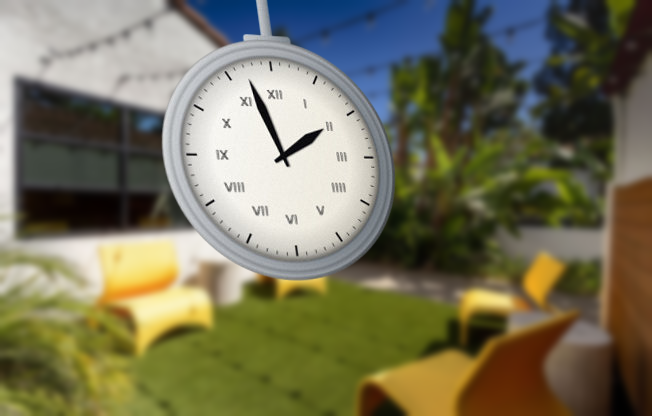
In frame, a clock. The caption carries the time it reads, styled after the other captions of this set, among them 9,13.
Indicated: 1,57
